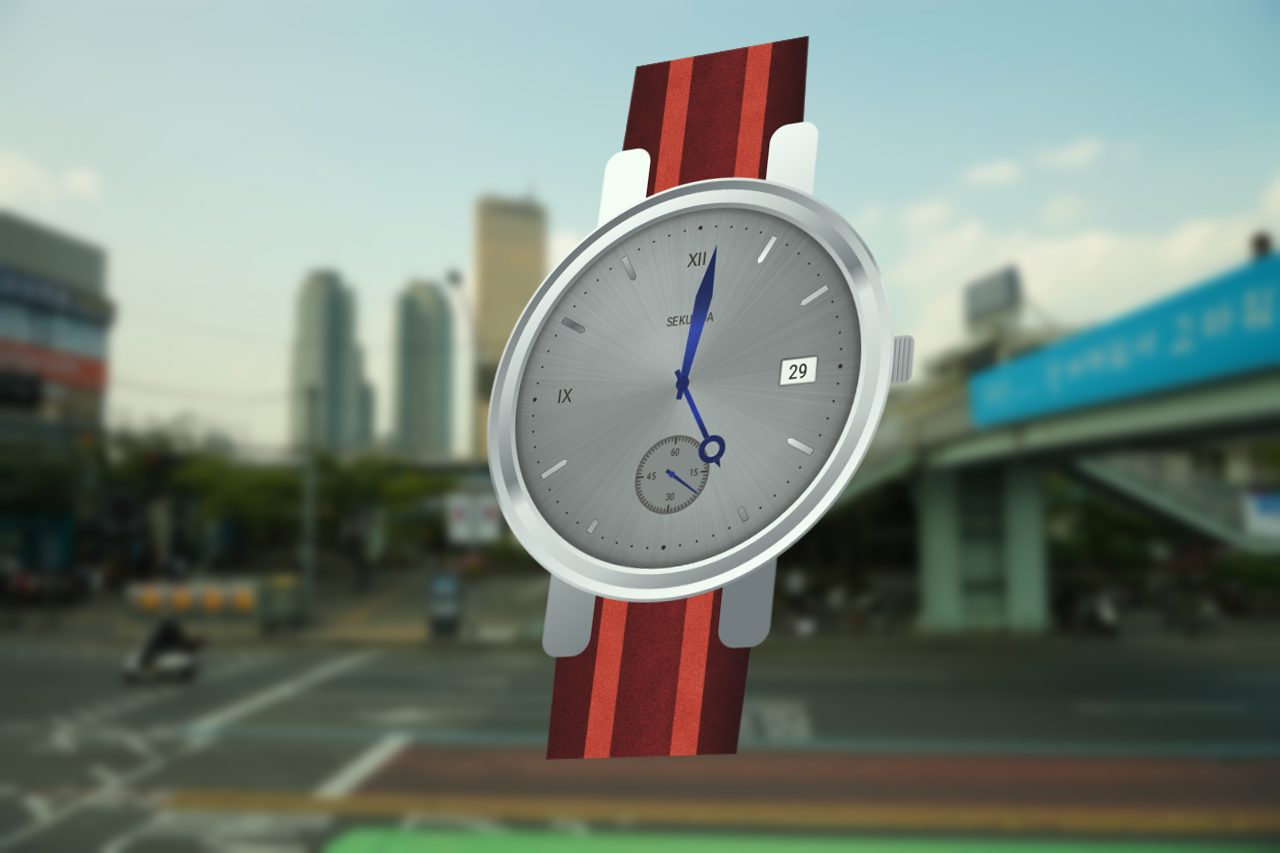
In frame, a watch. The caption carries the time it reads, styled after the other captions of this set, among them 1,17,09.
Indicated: 5,01,21
